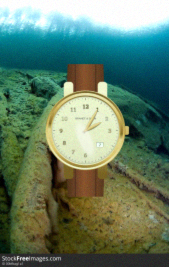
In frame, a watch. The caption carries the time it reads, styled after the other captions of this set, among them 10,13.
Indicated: 2,05
